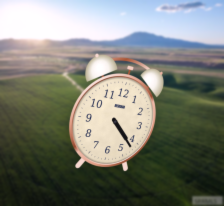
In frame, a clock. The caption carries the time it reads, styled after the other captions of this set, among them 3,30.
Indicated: 4,22
